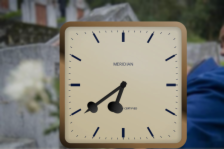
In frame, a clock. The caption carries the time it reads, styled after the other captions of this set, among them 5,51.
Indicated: 6,39
